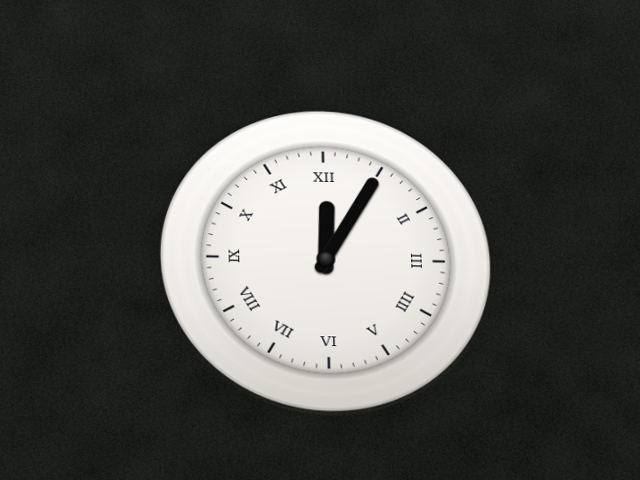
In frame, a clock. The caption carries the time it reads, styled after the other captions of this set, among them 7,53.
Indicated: 12,05
